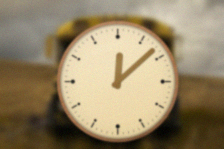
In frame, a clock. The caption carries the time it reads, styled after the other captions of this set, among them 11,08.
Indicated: 12,08
